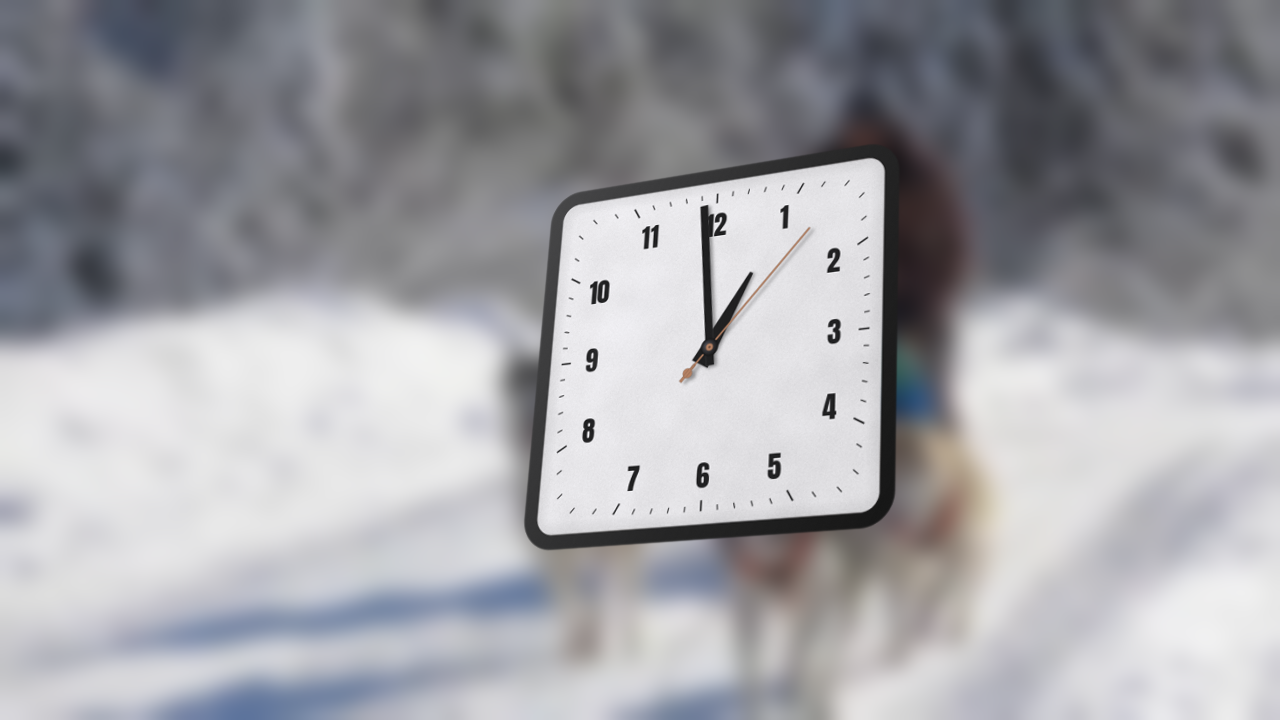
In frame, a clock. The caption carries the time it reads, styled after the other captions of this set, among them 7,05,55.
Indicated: 12,59,07
